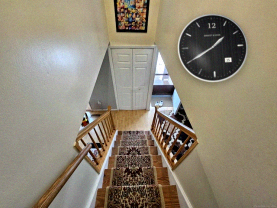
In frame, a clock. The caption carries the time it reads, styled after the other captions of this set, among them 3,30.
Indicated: 1,40
